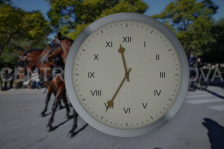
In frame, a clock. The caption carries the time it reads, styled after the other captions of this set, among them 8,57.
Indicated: 11,35
